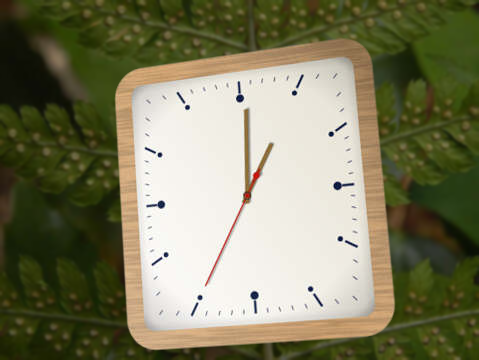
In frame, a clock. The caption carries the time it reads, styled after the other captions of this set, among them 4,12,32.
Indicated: 1,00,35
